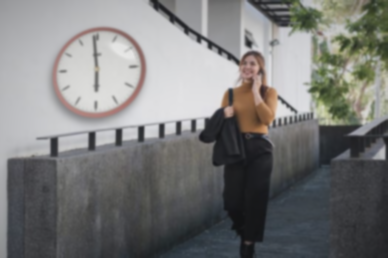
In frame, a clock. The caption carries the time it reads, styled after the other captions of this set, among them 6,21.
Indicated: 5,59
